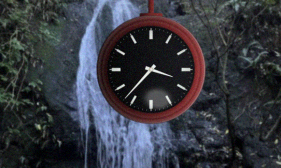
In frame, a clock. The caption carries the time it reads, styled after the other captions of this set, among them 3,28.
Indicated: 3,37
